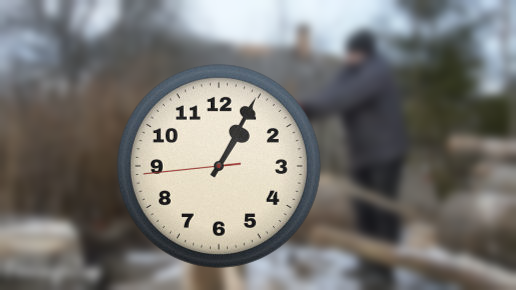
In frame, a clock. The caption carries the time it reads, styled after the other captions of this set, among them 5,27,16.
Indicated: 1,04,44
